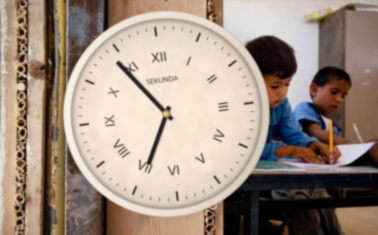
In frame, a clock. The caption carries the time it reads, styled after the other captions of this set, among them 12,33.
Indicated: 6,54
